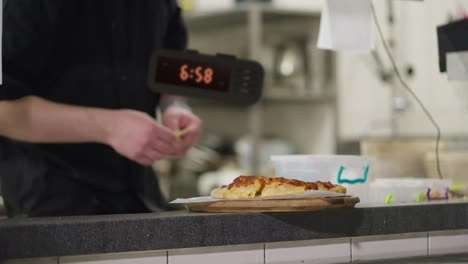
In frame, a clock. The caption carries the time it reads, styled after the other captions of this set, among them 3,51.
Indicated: 6,58
